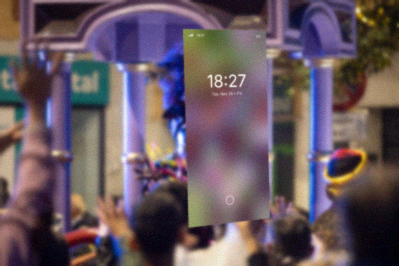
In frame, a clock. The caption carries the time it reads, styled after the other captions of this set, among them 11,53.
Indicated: 18,27
